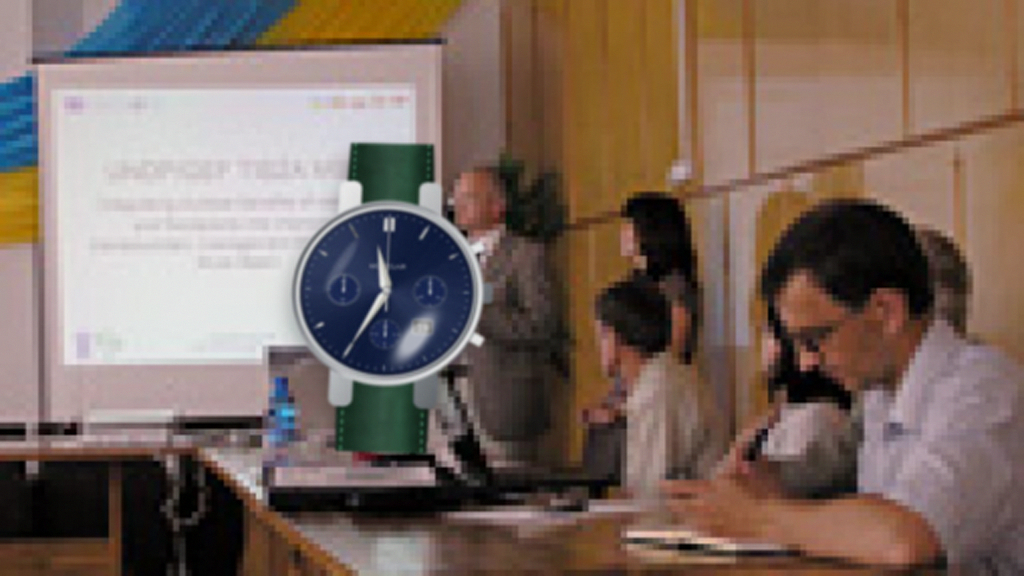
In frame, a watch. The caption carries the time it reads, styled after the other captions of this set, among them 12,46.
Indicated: 11,35
